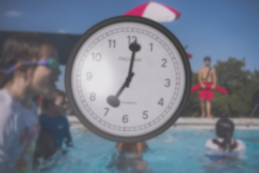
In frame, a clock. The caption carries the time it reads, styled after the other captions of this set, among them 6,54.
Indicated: 7,01
